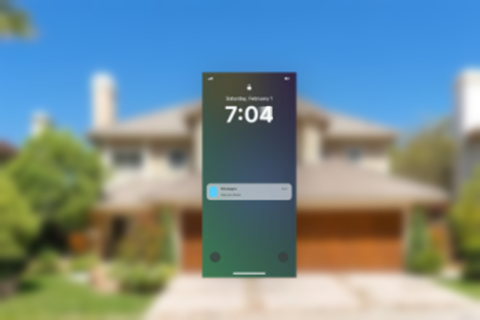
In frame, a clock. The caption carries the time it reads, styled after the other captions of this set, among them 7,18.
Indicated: 7,04
